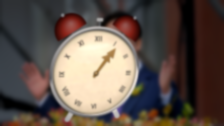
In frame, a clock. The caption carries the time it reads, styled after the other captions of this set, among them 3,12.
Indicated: 1,06
